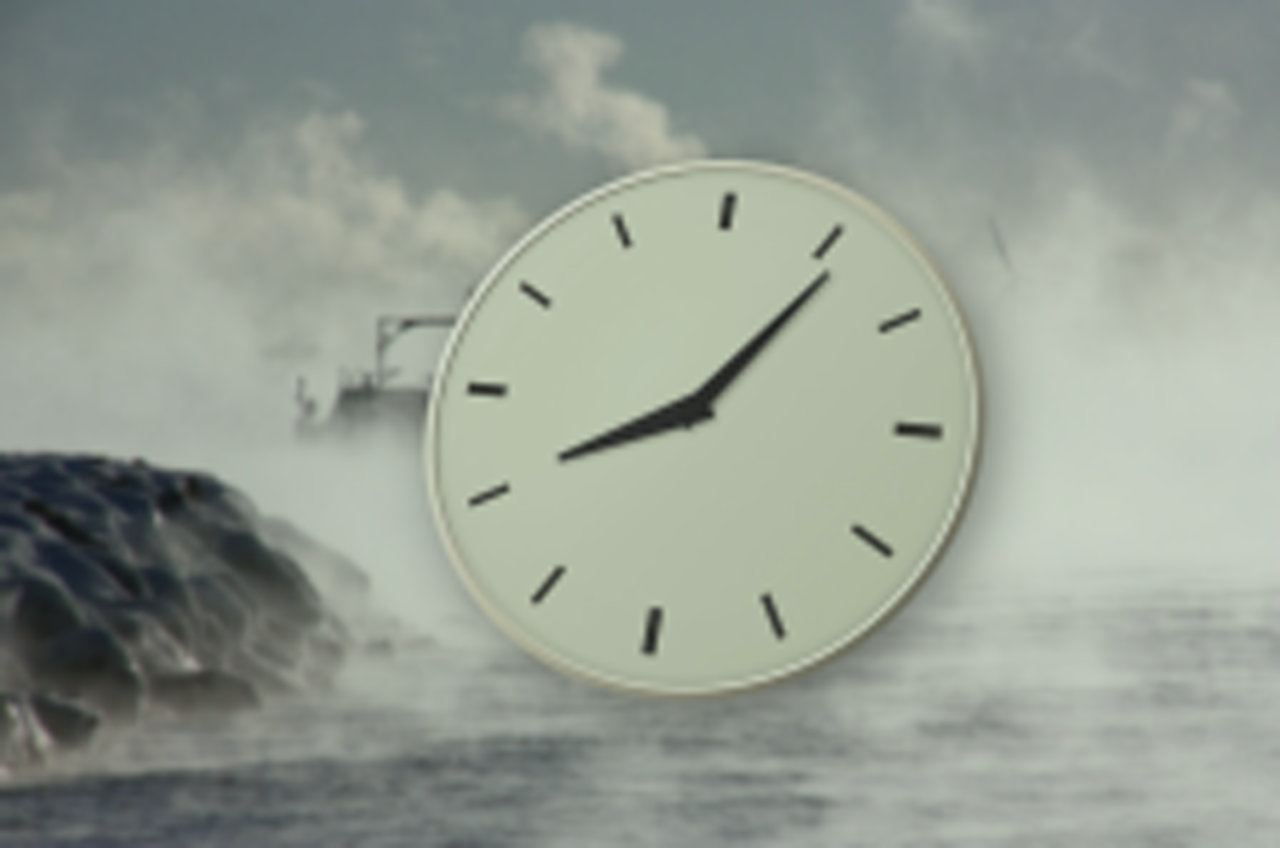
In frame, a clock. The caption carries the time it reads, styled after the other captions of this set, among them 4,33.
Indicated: 8,06
